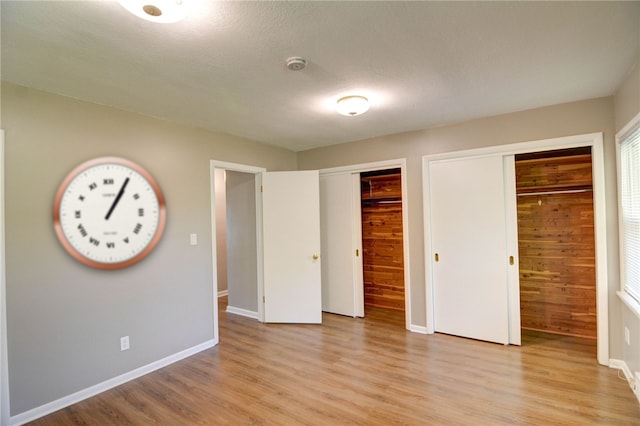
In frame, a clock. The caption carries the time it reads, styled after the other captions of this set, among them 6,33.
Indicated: 1,05
